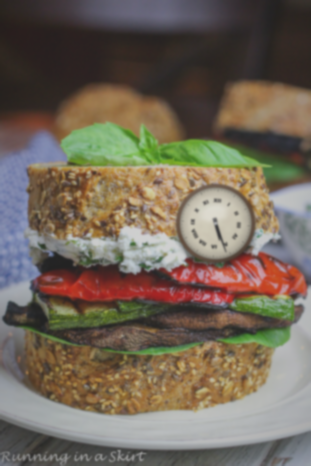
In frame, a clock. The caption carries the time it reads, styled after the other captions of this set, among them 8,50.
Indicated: 5,26
